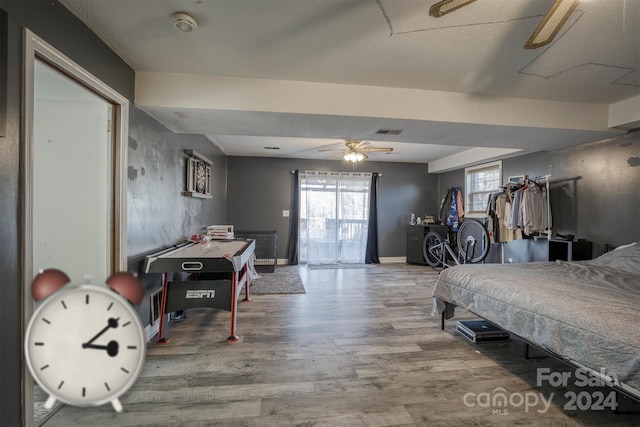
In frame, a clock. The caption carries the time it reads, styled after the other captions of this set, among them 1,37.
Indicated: 3,08
